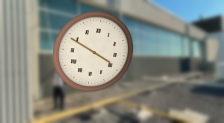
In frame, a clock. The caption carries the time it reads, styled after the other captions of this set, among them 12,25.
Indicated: 3,49
